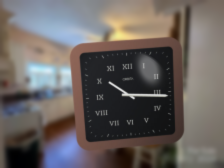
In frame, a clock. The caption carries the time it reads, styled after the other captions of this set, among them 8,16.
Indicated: 10,16
